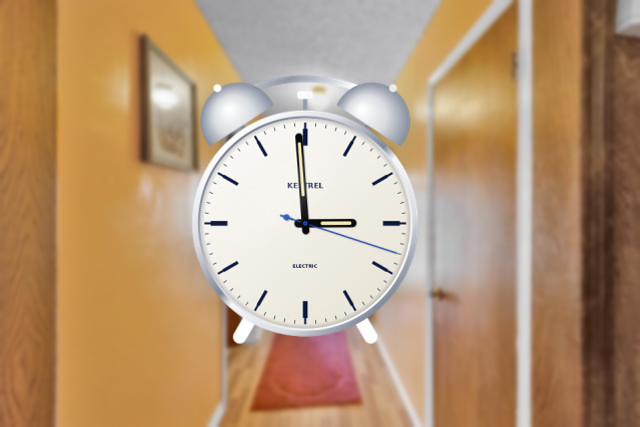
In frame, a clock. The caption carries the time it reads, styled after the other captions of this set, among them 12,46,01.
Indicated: 2,59,18
